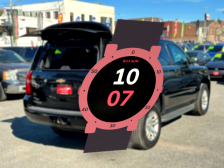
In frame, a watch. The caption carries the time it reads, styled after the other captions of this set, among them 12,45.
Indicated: 10,07
